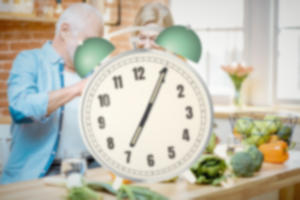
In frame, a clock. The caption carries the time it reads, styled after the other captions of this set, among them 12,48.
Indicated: 7,05
